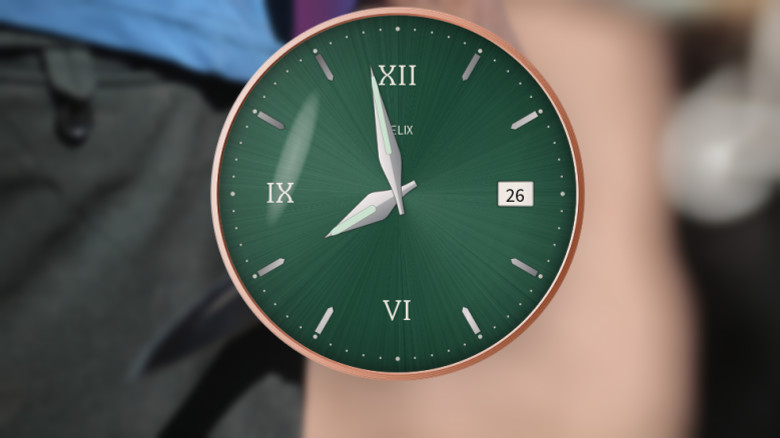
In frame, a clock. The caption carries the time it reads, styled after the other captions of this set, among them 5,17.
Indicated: 7,58
